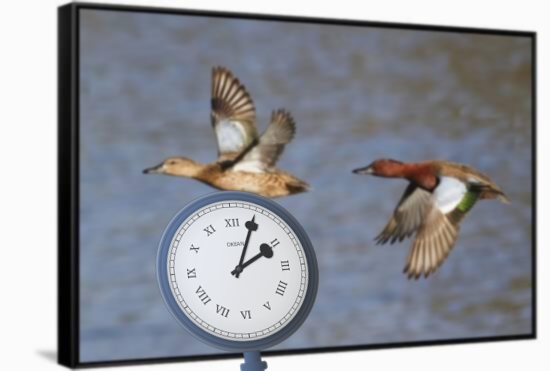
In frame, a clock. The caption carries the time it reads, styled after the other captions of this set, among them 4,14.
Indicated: 2,04
